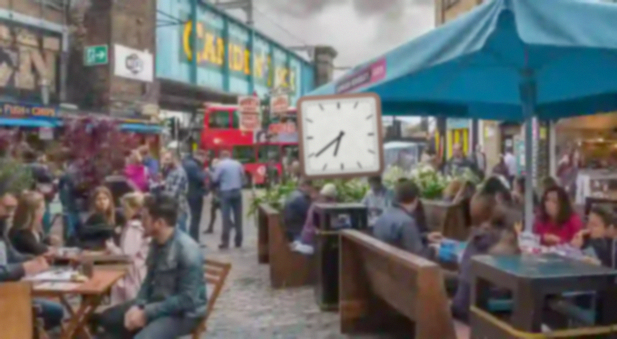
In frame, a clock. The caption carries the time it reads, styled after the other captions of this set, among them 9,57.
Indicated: 6,39
